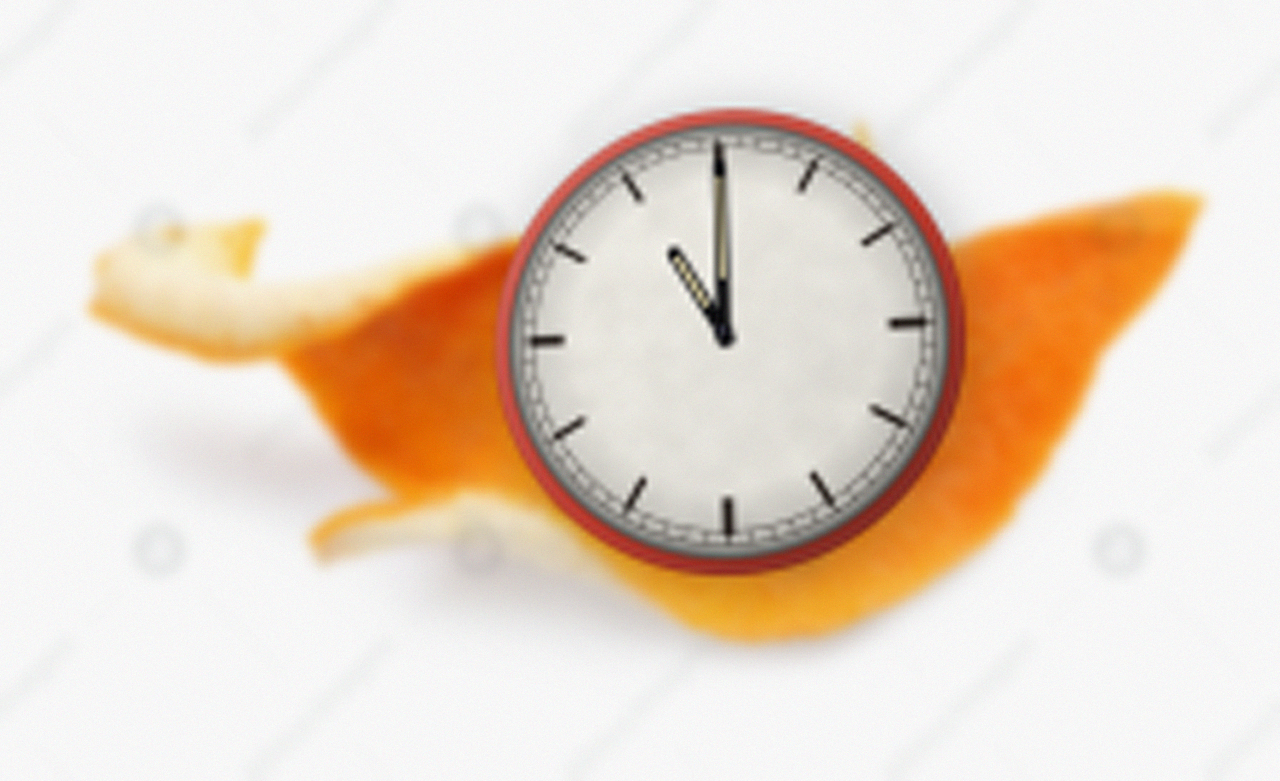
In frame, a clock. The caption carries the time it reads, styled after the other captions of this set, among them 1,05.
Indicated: 11,00
